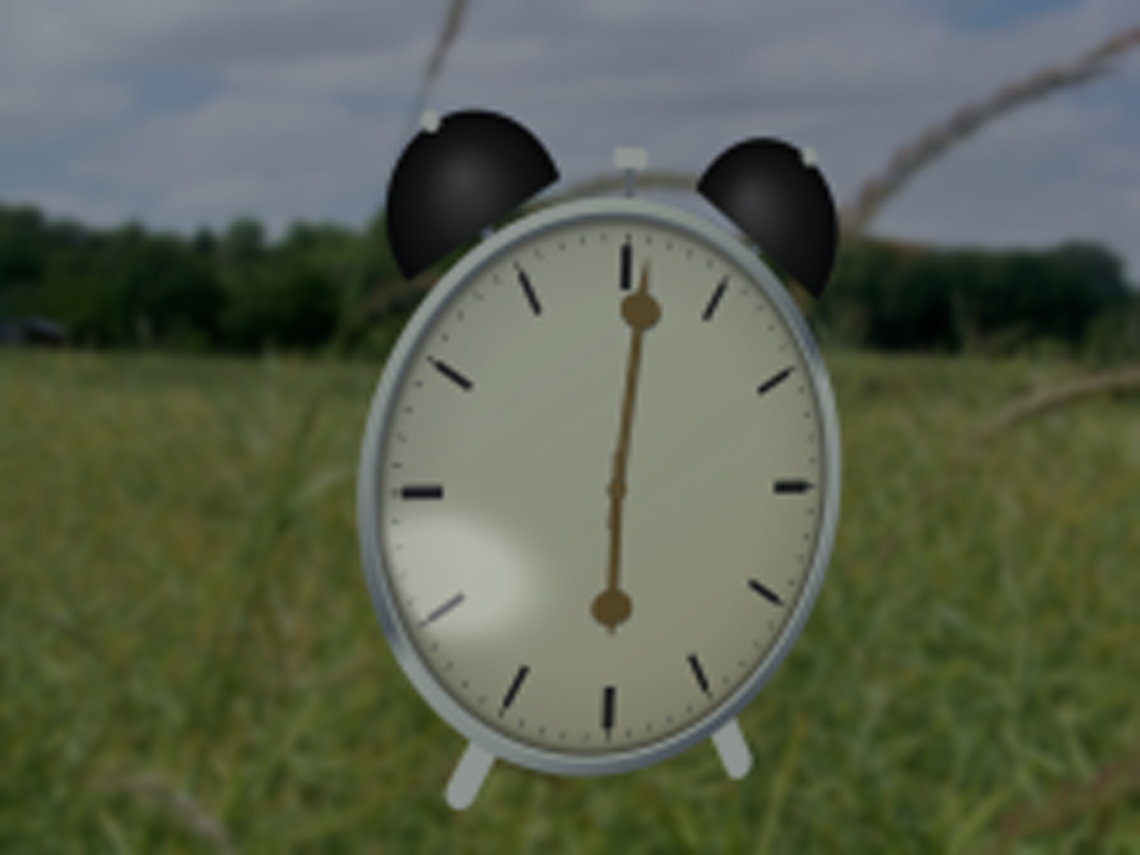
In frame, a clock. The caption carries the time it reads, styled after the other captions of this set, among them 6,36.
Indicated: 6,01
